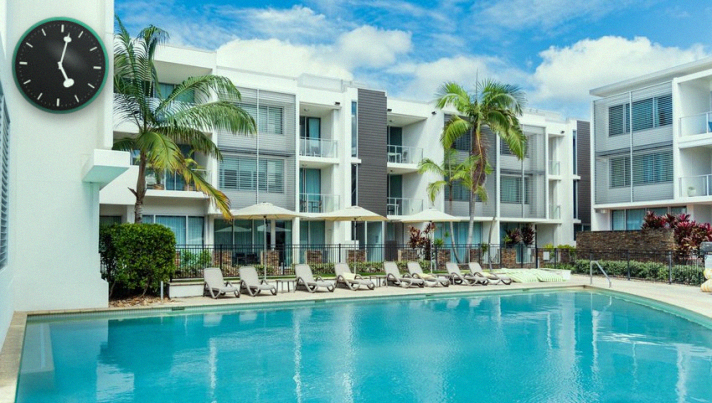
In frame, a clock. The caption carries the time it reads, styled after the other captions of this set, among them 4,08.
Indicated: 5,02
